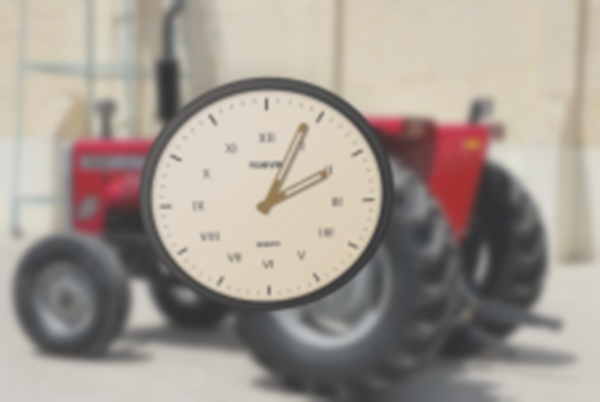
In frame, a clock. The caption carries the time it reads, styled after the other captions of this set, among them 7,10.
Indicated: 2,04
